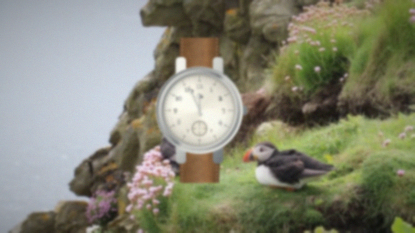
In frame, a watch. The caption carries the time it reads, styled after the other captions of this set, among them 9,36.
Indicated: 11,56
